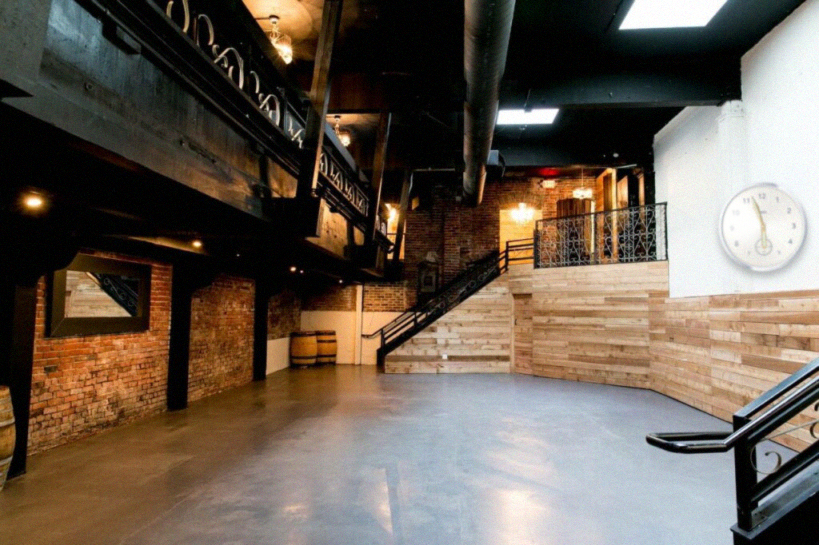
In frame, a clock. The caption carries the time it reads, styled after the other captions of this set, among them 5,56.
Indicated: 5,57
